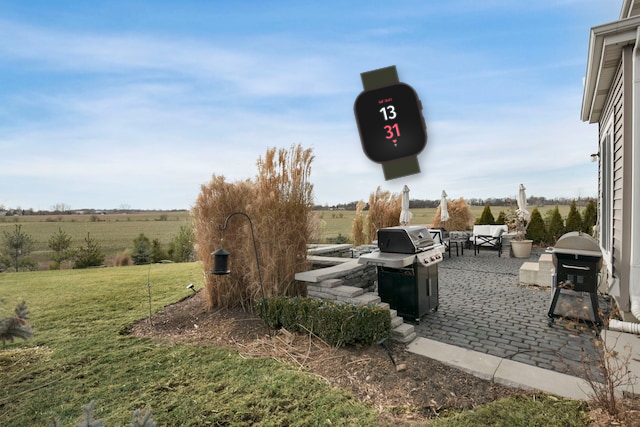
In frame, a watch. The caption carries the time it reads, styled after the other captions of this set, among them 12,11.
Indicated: 13,31
